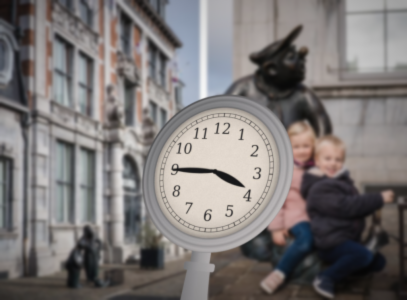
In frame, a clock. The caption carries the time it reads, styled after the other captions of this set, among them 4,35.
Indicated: 3,45
